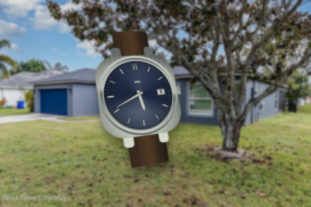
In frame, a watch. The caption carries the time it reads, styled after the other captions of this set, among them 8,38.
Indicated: 5,41
